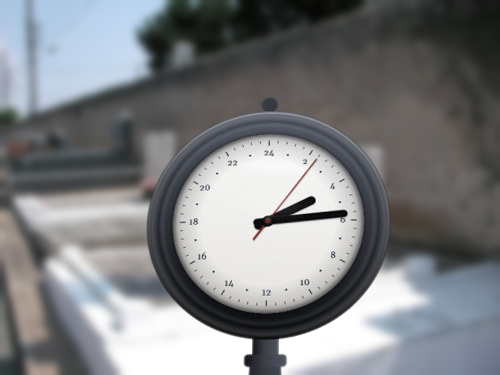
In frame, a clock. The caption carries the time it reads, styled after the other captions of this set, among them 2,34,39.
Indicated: 4,14,06
